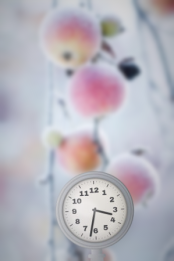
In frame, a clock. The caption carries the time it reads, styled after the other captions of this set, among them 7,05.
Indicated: 3,32
